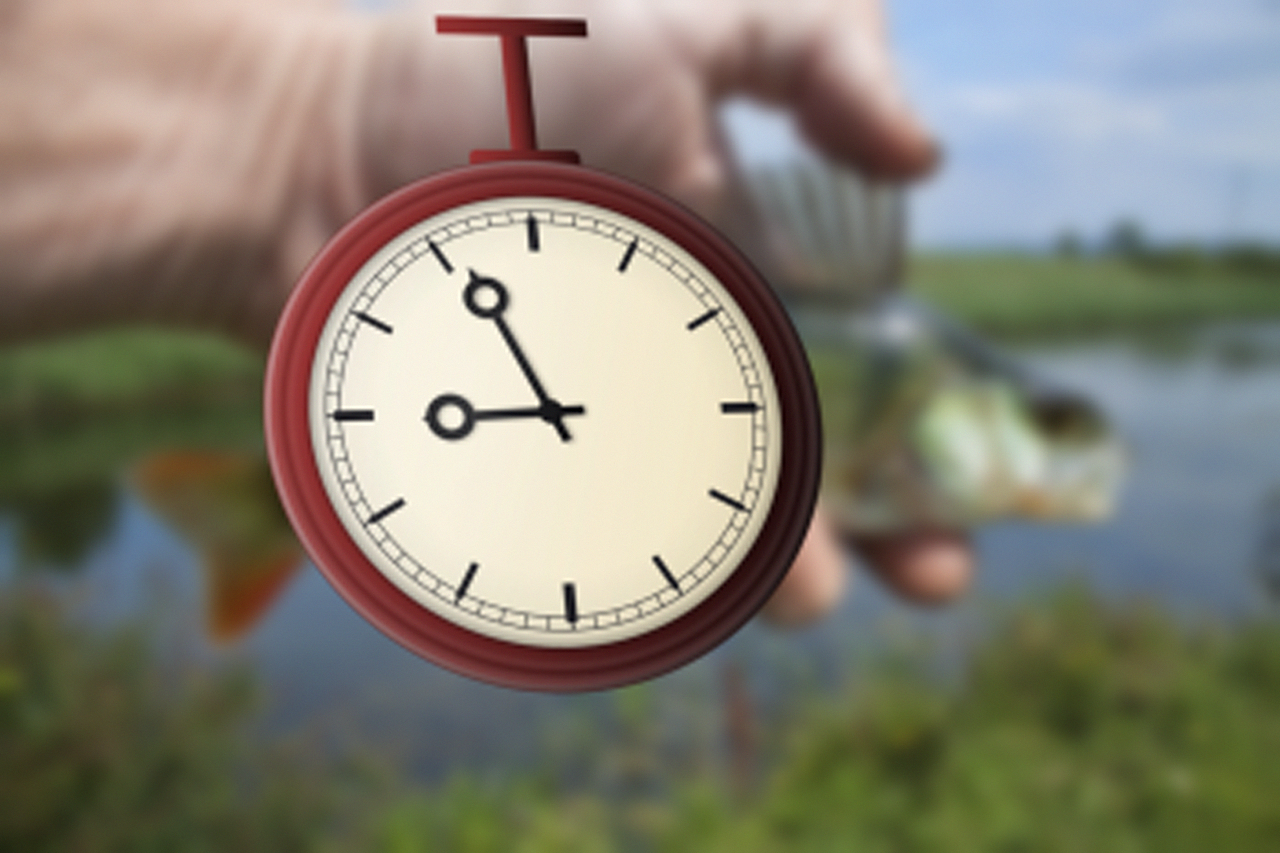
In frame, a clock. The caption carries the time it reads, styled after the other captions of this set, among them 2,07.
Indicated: 8,56
